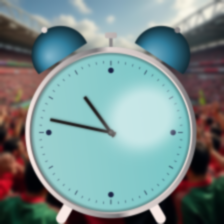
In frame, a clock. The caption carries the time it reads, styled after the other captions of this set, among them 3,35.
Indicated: 10,47
